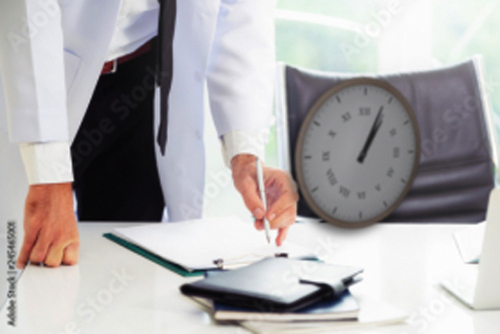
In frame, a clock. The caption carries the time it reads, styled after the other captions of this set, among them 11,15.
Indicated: 1,04
